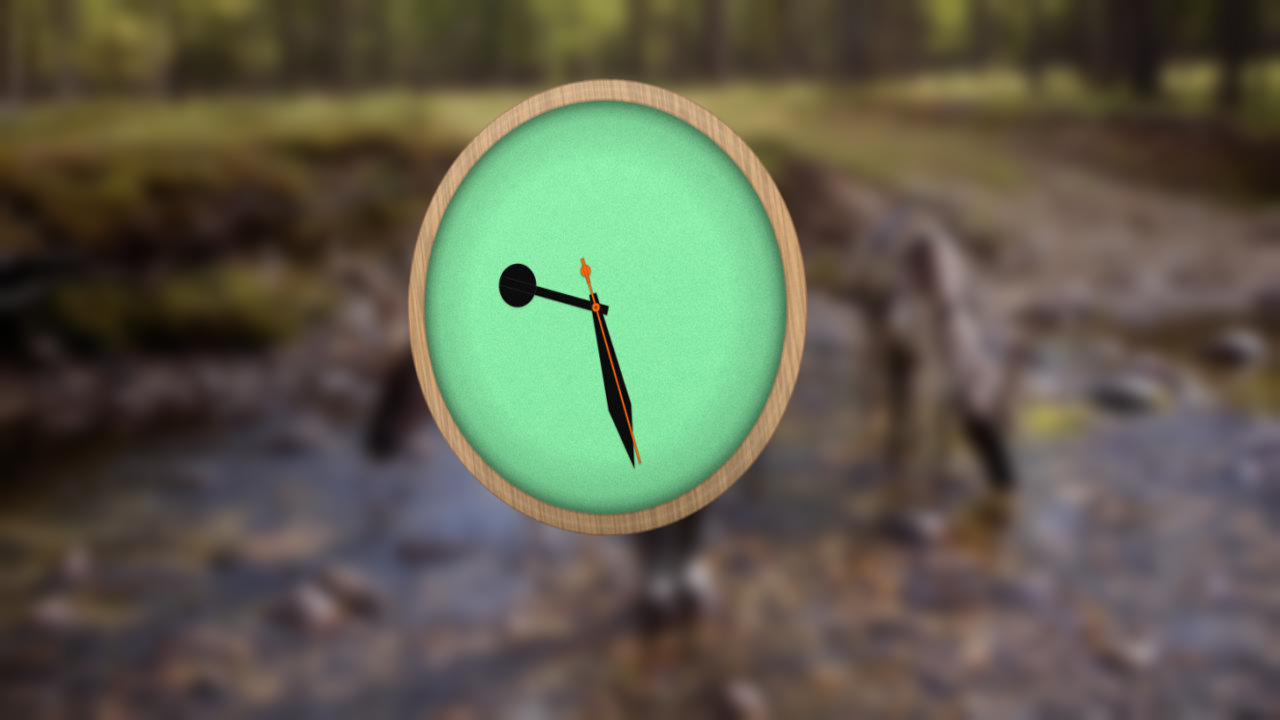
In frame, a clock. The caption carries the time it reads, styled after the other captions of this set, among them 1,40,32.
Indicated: 9,27,27
